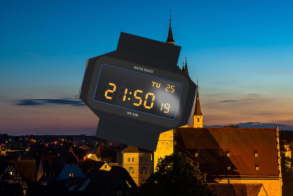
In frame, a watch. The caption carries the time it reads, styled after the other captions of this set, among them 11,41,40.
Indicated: 21,50,19
